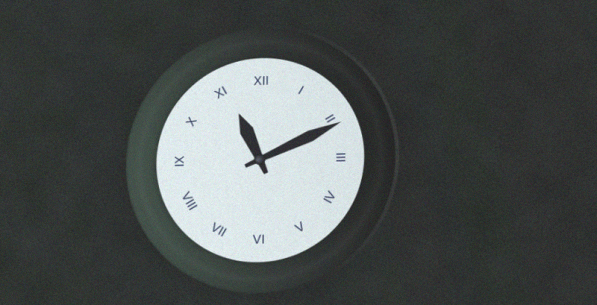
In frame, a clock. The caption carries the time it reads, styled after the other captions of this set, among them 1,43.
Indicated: 11,11
